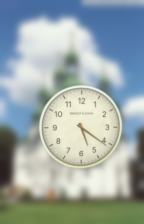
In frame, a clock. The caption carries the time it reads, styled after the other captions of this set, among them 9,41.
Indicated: 5,21
